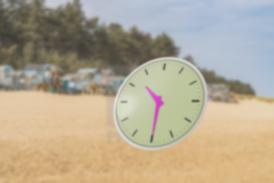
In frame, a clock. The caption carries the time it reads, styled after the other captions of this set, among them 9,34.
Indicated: 10,30
